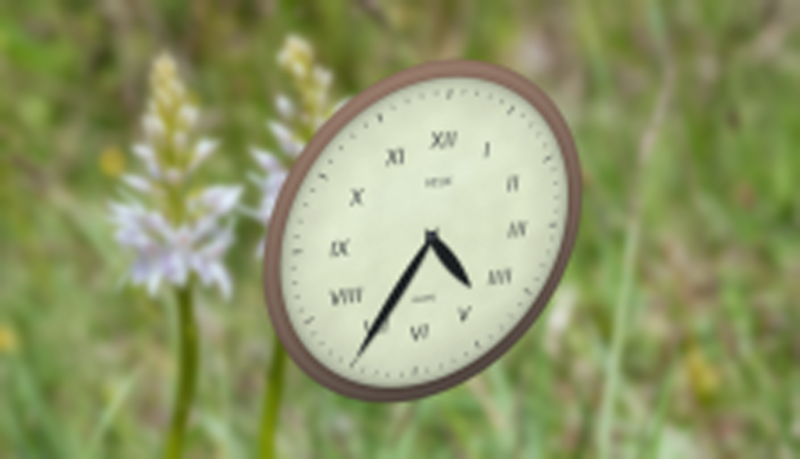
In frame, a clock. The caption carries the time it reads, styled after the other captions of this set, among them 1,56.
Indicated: 4,35
